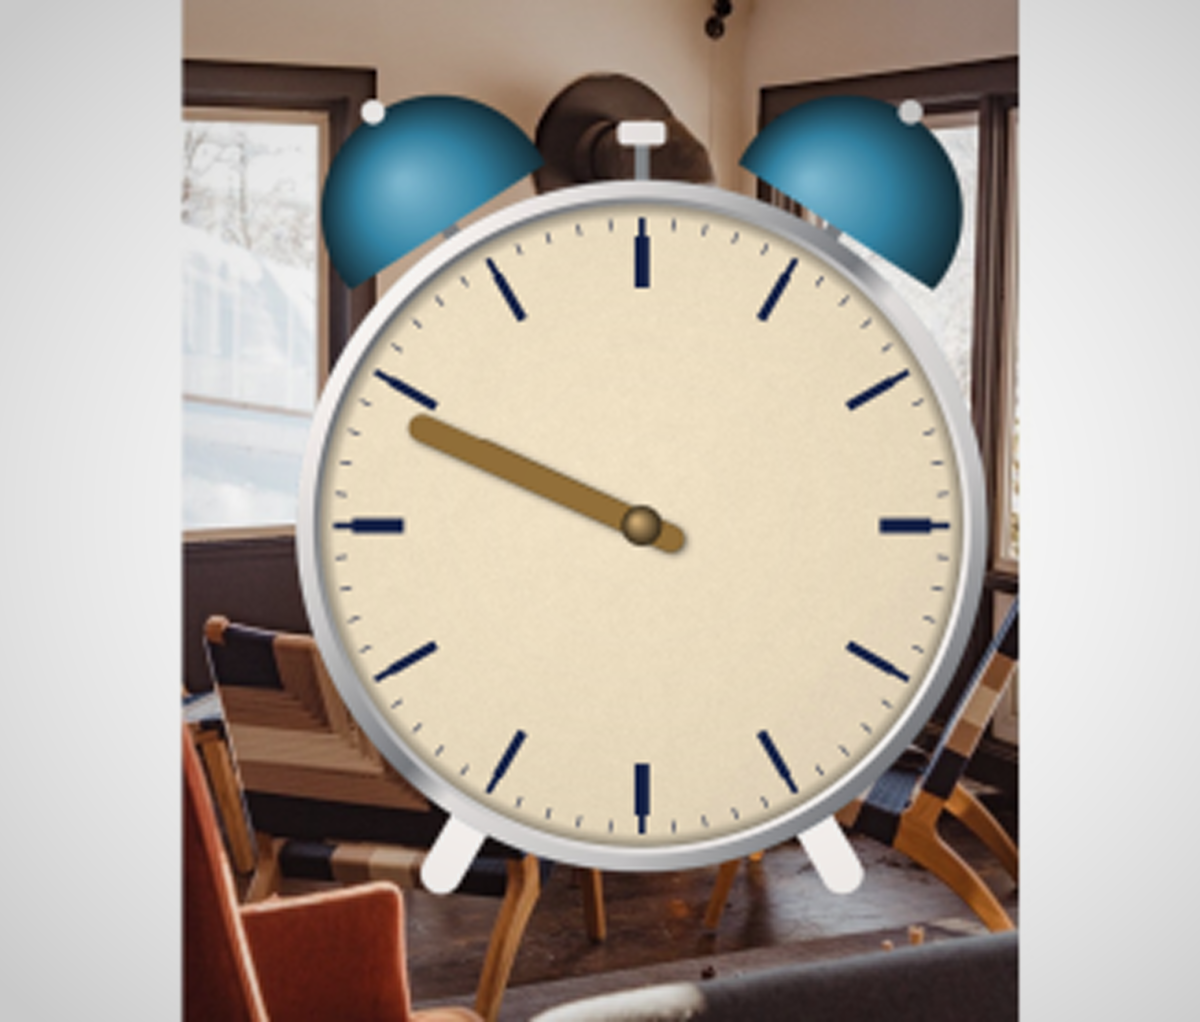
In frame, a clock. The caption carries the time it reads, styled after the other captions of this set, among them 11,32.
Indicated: 9,49
